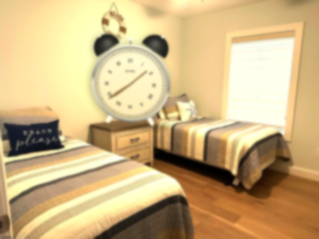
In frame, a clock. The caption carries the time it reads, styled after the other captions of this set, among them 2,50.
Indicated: 1,39
